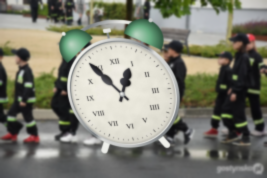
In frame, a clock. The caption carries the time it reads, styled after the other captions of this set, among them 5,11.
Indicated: 12,54
